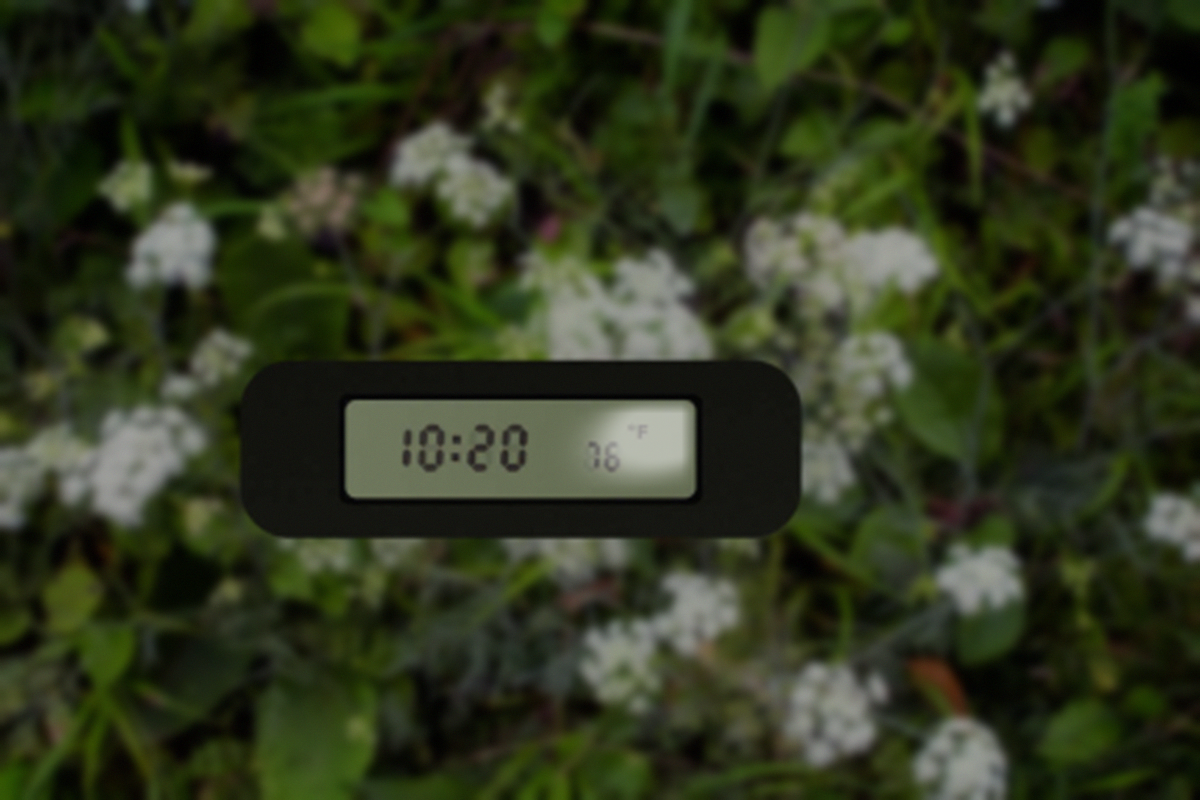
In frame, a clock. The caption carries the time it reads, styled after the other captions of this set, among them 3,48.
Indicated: 10,20
